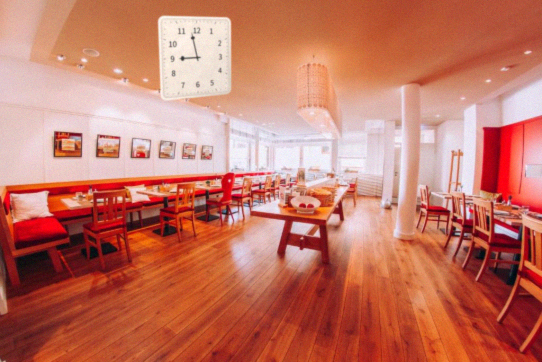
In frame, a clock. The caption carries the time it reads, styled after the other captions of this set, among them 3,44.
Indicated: 8,58
